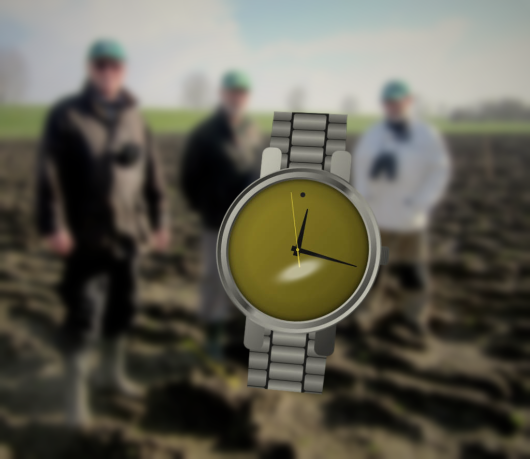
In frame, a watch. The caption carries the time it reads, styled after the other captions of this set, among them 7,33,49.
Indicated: 12,16,58
